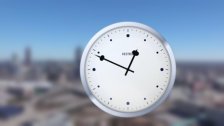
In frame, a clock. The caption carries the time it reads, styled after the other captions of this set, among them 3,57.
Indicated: 12,49
